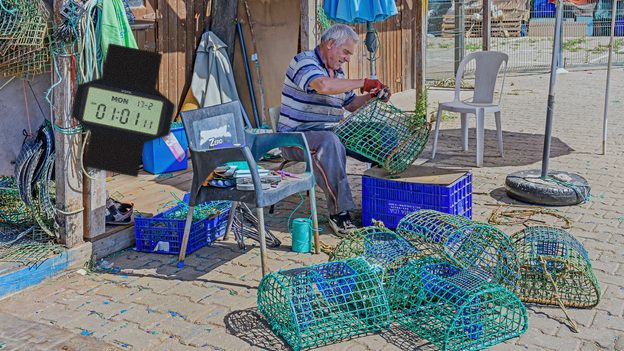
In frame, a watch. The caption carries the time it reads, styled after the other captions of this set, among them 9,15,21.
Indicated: 1,01,11
